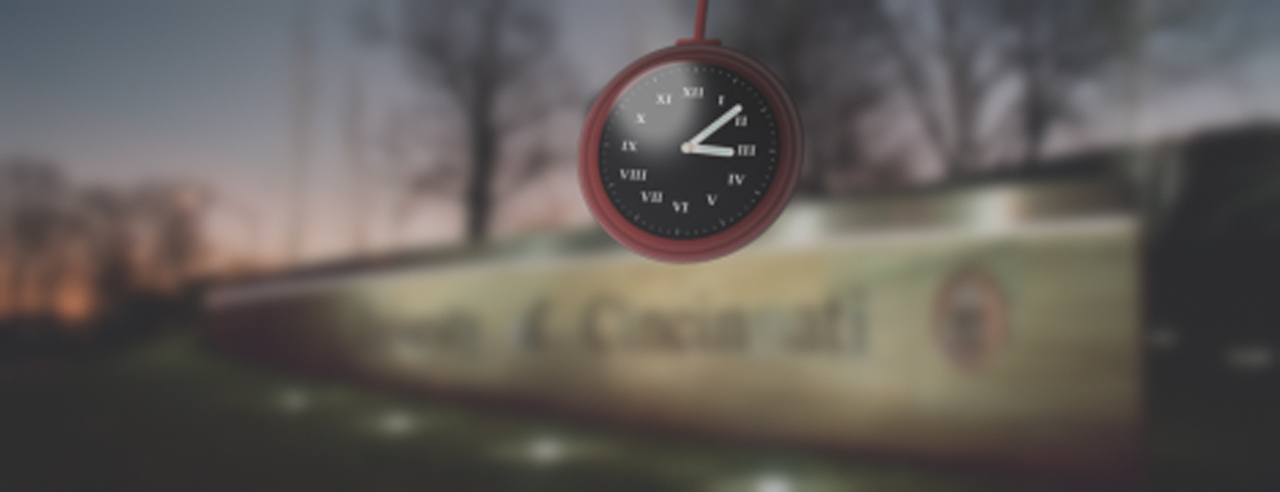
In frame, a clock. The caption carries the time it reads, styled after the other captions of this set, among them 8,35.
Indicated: 3,08
